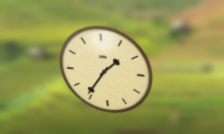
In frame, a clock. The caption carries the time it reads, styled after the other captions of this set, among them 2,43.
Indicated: 1,36
